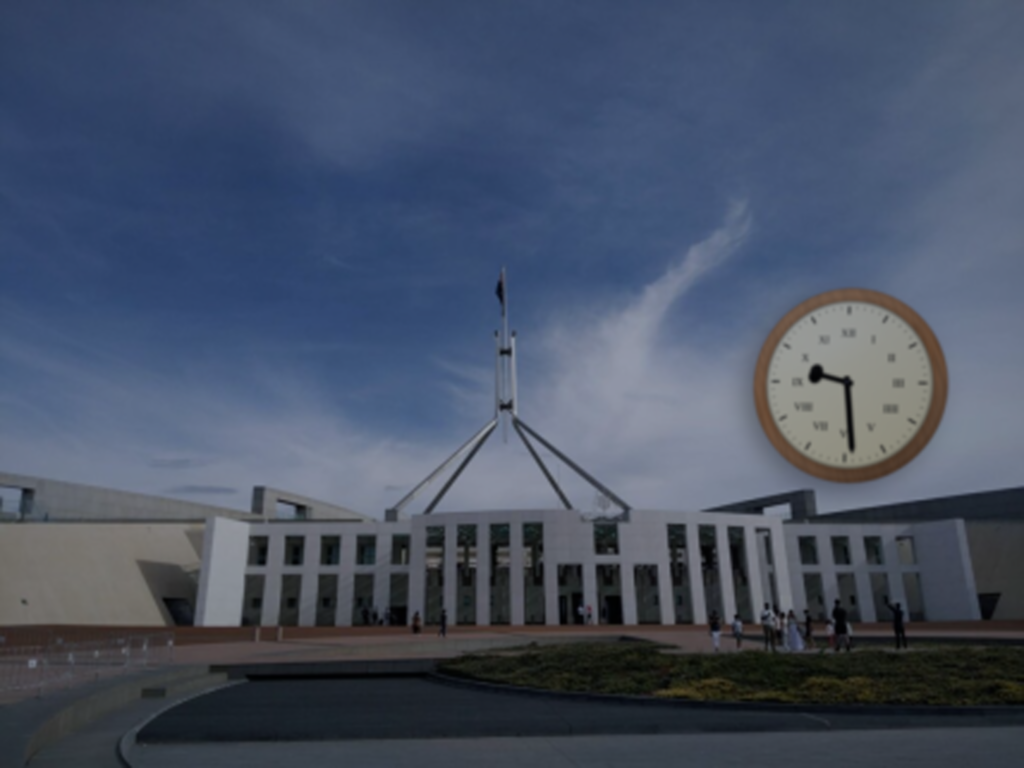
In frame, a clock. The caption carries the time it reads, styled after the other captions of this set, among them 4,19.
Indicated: 9,29
